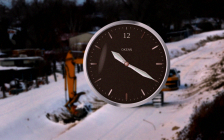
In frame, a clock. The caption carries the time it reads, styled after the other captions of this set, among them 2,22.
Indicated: 10,20
